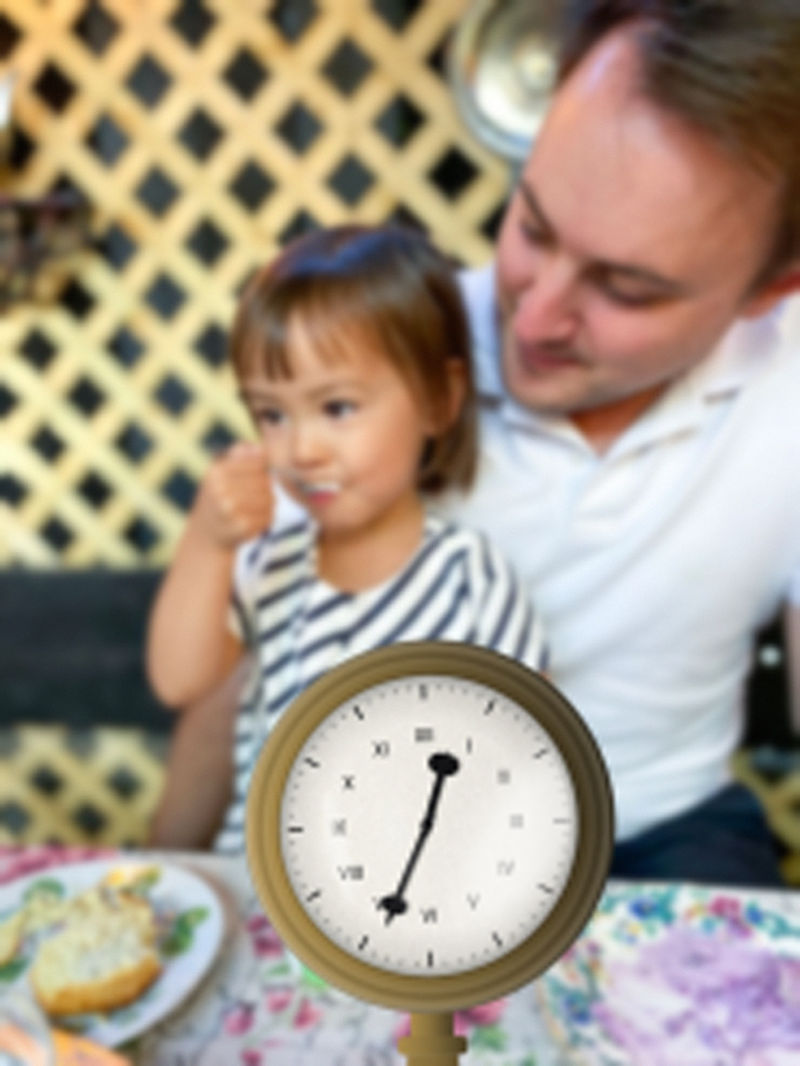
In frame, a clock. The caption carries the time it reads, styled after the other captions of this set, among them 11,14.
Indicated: 12,34
